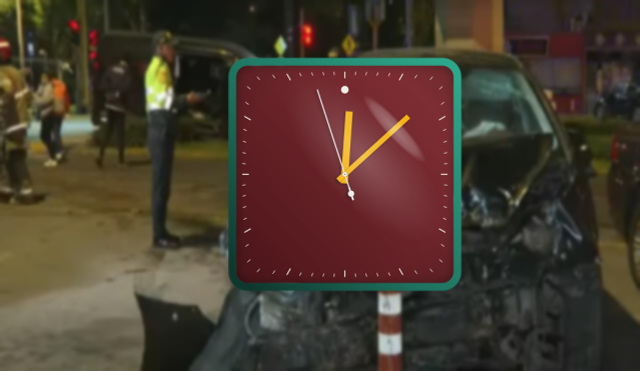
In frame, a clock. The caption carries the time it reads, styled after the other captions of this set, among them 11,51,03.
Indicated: 12,07,57
